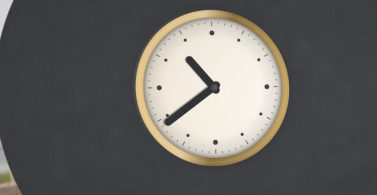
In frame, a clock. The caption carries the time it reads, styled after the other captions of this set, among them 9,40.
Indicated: 10,39
